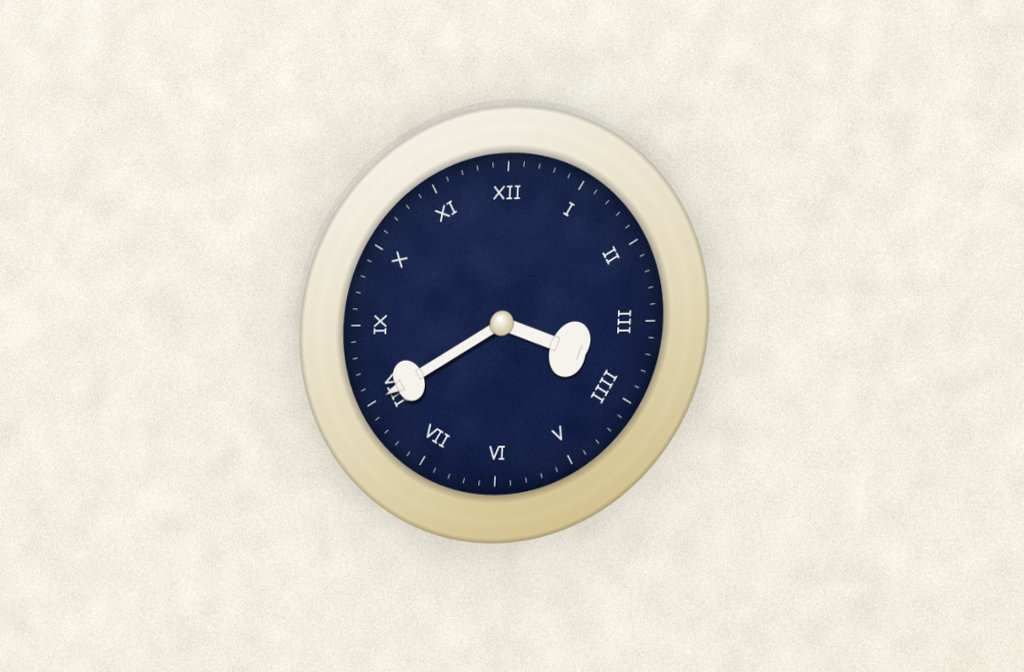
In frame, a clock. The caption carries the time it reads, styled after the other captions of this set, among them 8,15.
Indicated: 3,40
